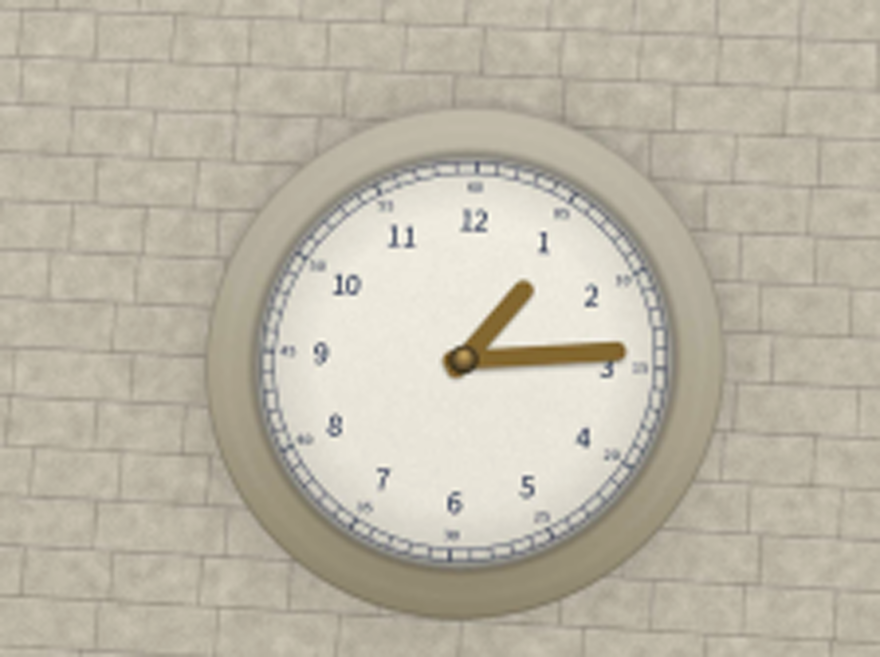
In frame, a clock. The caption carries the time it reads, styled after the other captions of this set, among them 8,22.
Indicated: 1,14
